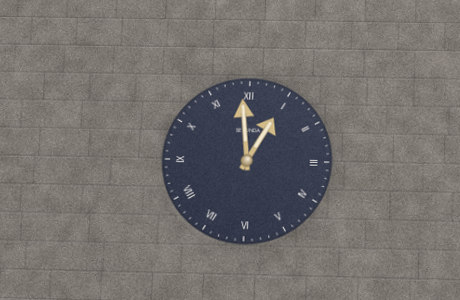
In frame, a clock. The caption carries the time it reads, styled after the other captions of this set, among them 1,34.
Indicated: 12,59
